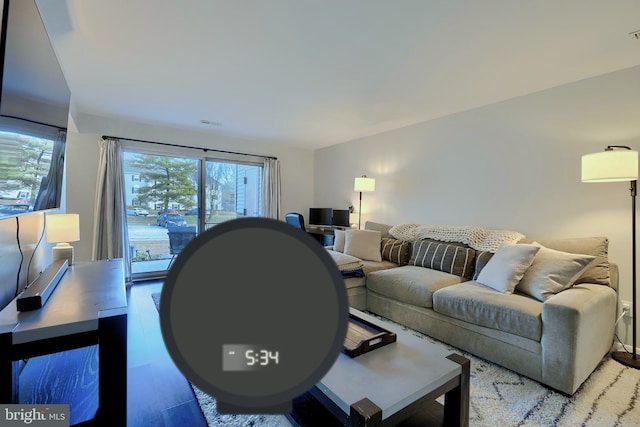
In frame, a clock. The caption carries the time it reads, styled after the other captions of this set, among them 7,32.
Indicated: 5,34
